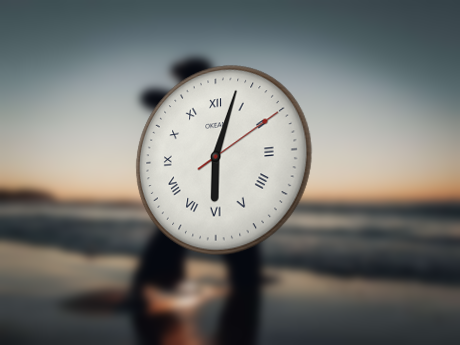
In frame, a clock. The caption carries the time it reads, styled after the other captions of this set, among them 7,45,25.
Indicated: 6,03,10
